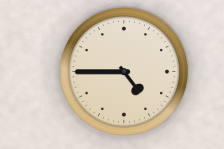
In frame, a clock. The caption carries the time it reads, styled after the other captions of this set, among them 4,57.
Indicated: 4,45
